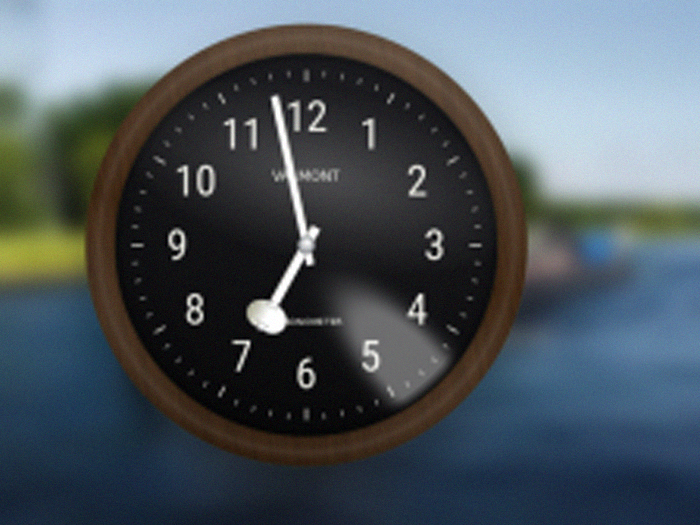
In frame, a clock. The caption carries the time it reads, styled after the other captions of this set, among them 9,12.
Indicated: 6,58
